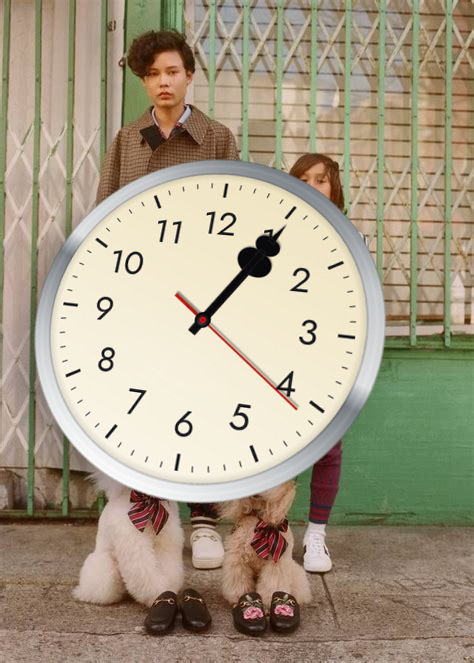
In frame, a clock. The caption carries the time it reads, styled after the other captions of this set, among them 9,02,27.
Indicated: 1,05,21
